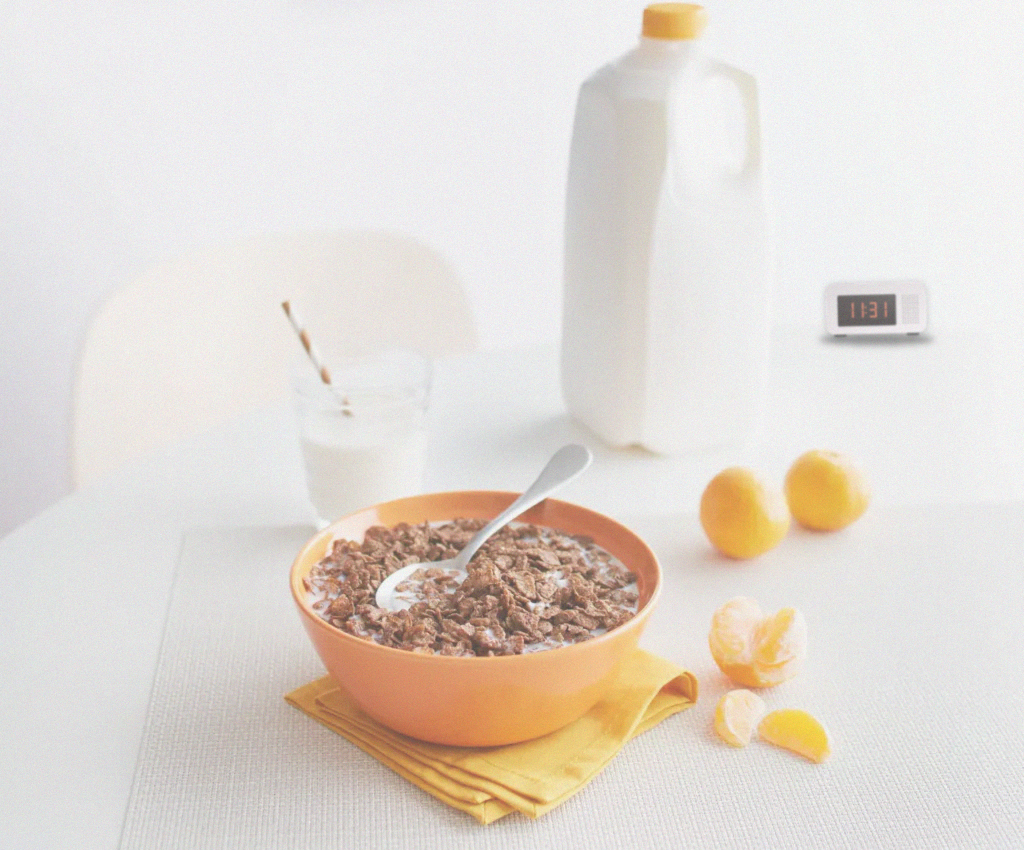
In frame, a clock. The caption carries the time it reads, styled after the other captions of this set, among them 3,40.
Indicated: 11,31
